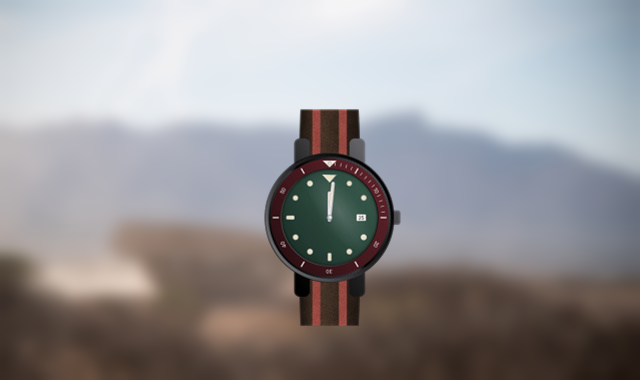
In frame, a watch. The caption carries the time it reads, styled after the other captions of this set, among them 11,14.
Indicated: 12,01
